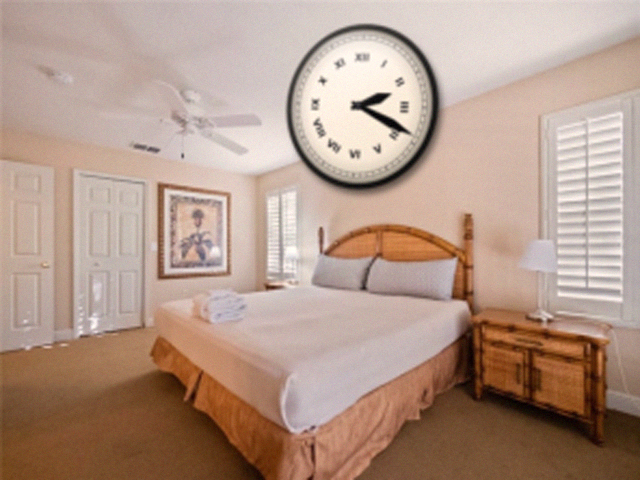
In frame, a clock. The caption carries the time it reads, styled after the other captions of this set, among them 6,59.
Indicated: 2,19
